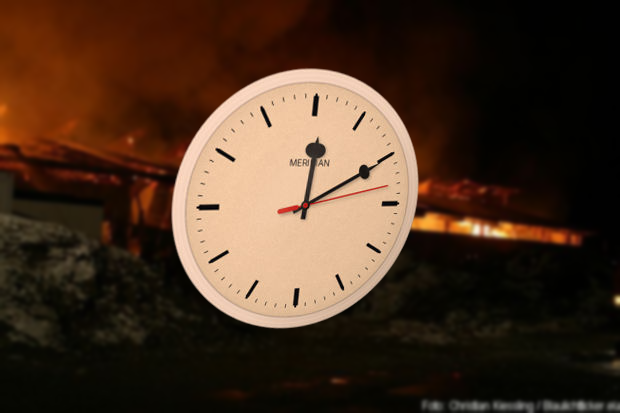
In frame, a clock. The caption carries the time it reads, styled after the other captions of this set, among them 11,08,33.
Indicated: 12,10,13
